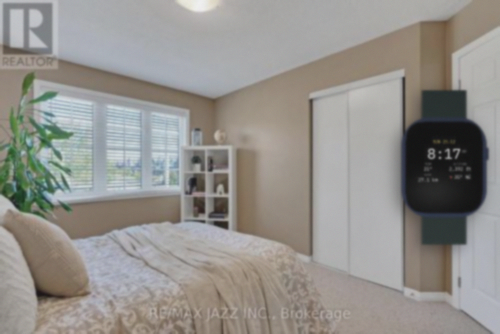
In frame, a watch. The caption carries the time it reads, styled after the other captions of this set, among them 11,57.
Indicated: 8,17
